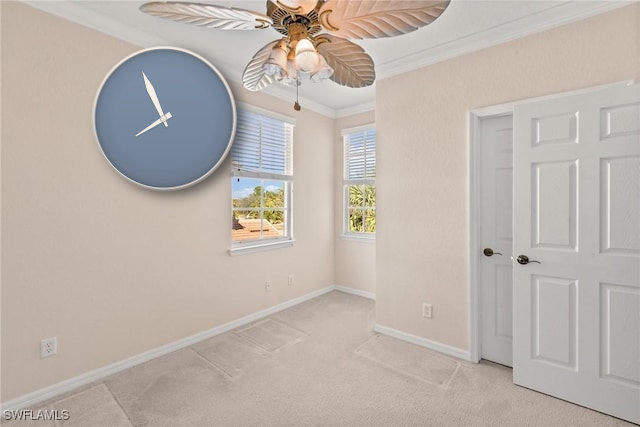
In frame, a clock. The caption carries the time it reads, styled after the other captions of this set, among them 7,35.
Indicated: 7,56
